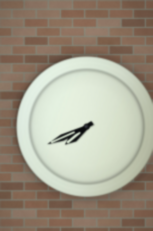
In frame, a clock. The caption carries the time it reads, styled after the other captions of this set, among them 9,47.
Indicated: 7,41
